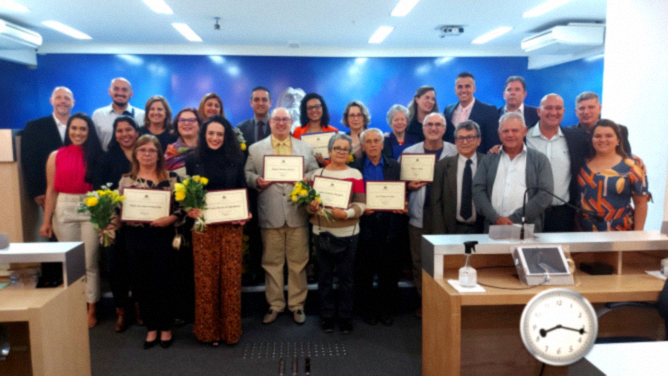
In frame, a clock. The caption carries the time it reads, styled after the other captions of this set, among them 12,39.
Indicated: 8,17
